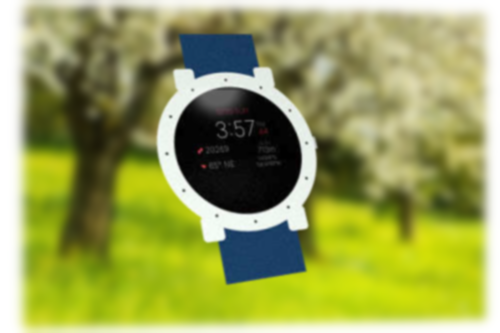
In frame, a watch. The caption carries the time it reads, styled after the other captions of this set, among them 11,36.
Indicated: 3,57
